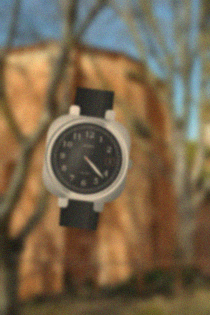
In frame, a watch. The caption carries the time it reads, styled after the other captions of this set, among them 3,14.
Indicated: 4,22
